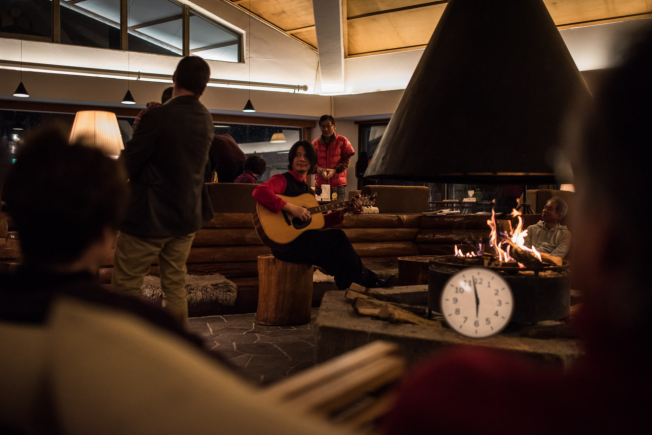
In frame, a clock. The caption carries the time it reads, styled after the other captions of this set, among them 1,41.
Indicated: 5,58
